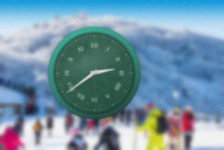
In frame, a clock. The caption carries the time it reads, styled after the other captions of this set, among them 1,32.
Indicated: 2,39
